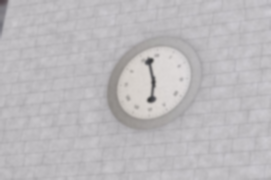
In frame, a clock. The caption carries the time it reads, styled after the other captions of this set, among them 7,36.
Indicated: 5,57
